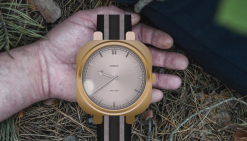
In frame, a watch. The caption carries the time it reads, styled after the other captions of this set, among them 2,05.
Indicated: 9,39
